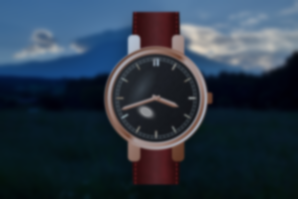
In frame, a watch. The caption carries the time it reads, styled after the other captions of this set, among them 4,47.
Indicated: 3,42
